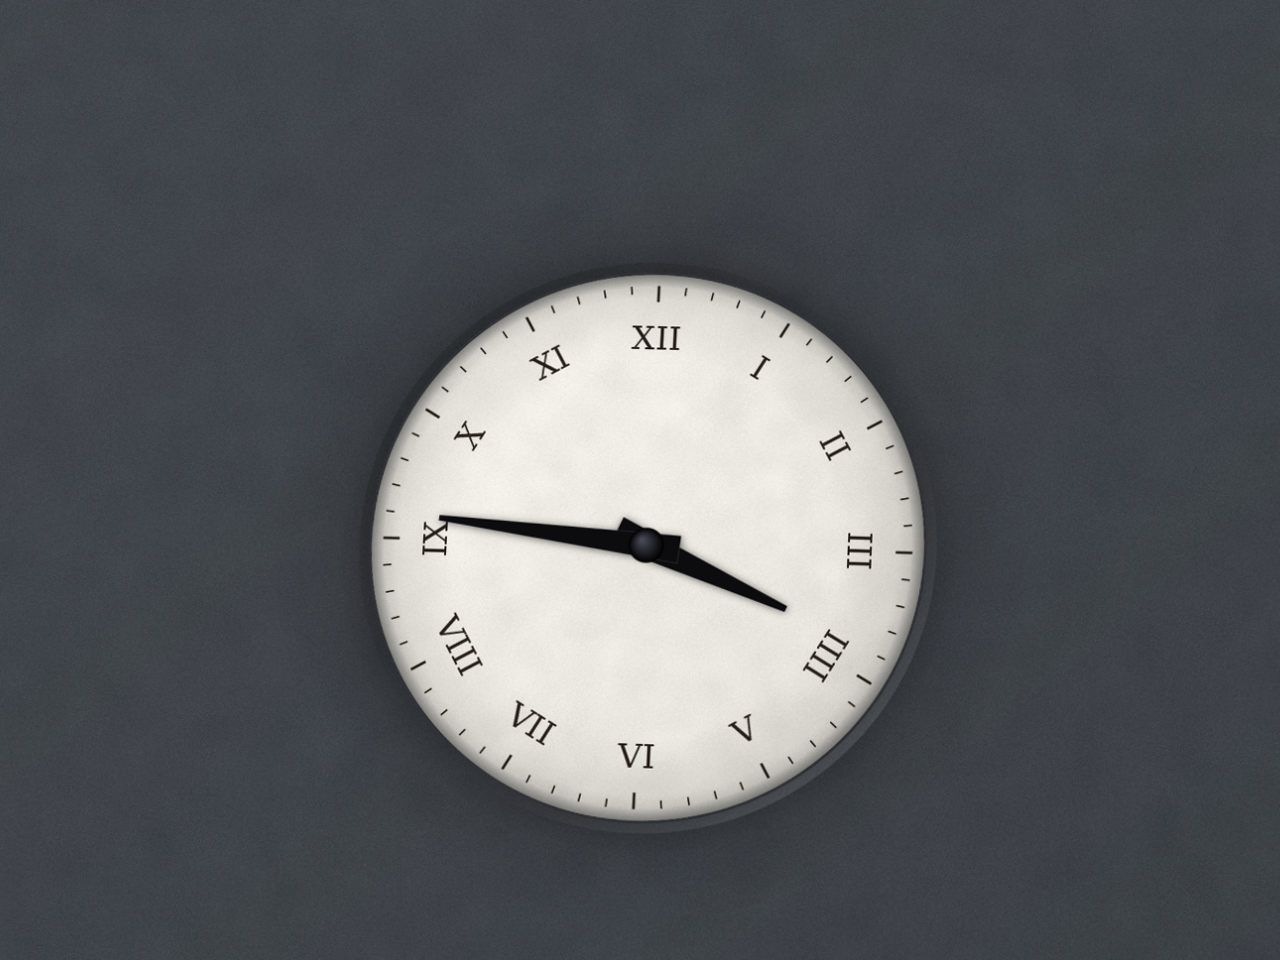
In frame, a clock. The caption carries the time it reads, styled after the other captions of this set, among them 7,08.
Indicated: 3,46
